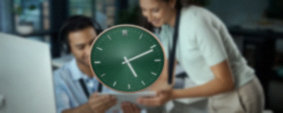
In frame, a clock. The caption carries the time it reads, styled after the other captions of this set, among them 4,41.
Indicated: 5,11
